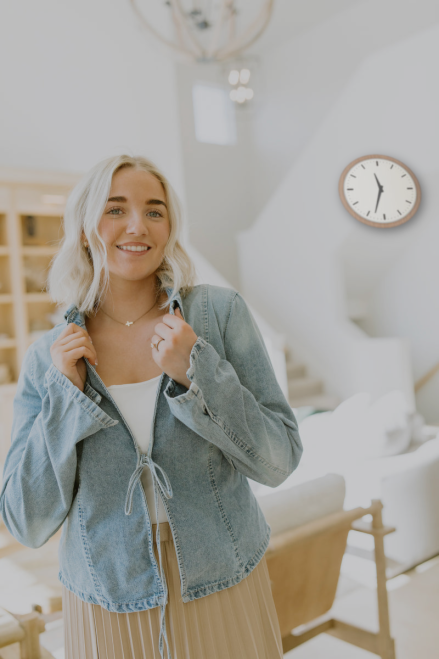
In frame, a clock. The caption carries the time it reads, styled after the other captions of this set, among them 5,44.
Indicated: 11,33
